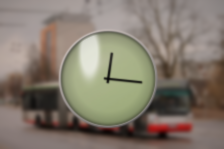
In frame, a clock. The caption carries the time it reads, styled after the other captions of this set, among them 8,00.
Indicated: 12,16
